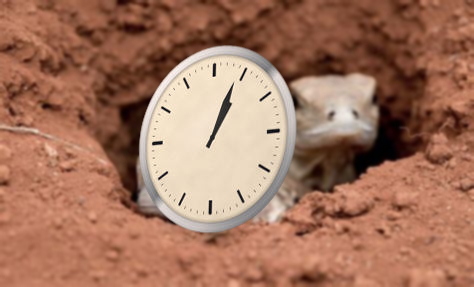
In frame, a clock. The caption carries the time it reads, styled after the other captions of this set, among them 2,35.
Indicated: 1,04
